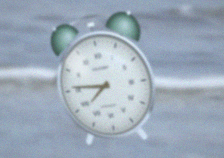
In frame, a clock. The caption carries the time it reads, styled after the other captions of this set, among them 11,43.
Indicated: 7,46
